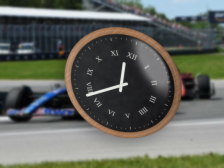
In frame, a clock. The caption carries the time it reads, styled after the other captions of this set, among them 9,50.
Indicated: 11,38
